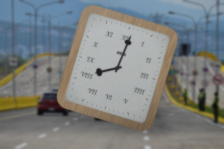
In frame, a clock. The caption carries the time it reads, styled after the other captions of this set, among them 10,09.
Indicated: 8,01
